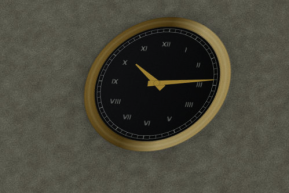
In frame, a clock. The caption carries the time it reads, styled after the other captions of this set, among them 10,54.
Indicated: 10,14
